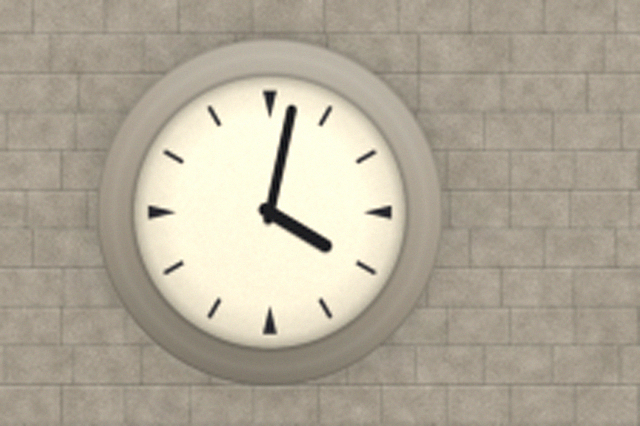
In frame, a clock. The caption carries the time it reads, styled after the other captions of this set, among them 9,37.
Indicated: 4,02
